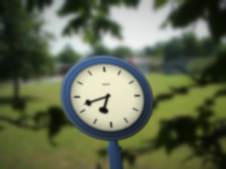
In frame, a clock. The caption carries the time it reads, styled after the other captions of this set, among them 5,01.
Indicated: 6,42
